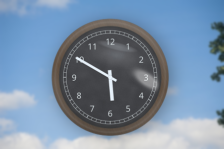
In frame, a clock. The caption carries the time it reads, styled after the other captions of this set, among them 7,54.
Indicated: 5,50
